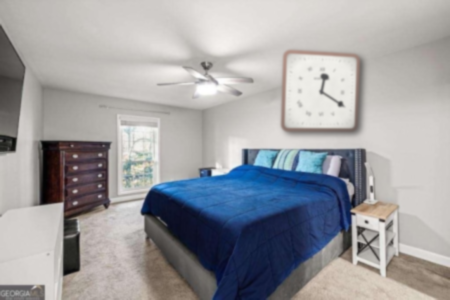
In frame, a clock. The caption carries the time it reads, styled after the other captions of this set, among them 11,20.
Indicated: 12,20
